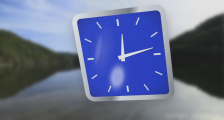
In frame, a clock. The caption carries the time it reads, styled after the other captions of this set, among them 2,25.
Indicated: 12,13
